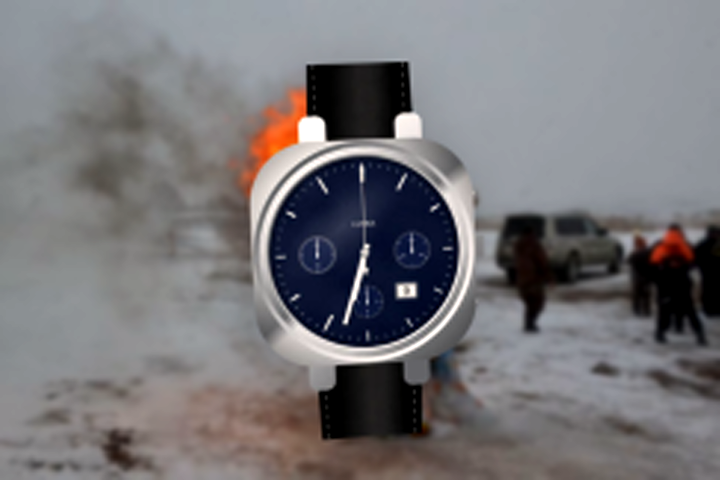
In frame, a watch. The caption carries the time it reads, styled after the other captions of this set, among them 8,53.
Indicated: 6,33
